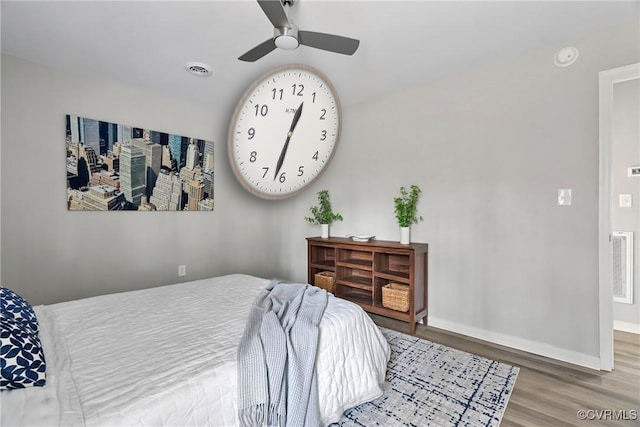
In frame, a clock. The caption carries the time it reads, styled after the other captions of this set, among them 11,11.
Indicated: 12,32
